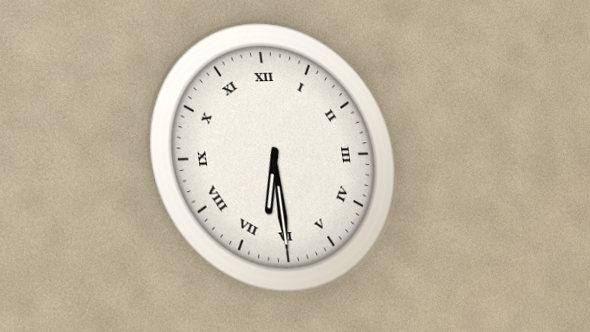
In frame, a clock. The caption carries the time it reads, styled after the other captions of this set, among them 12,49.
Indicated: 6,30
